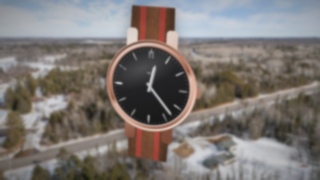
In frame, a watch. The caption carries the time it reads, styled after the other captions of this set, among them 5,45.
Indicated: 12,23
